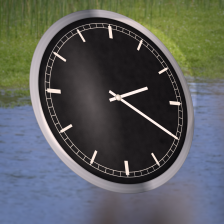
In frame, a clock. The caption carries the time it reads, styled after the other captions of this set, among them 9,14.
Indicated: 2,20
